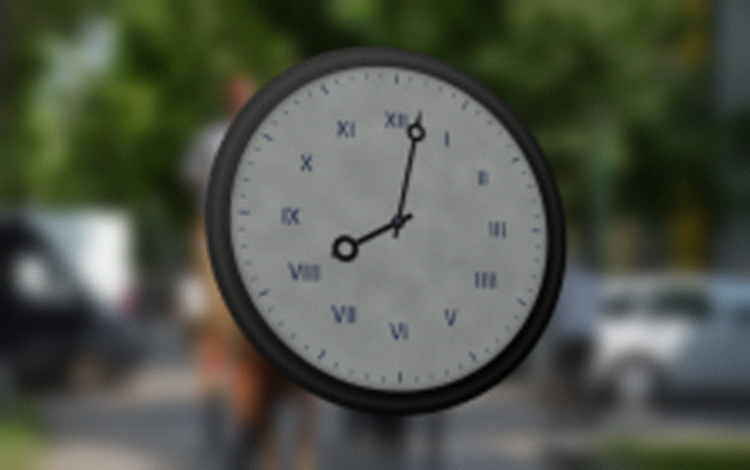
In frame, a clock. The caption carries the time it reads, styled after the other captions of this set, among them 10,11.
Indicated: 8,02
